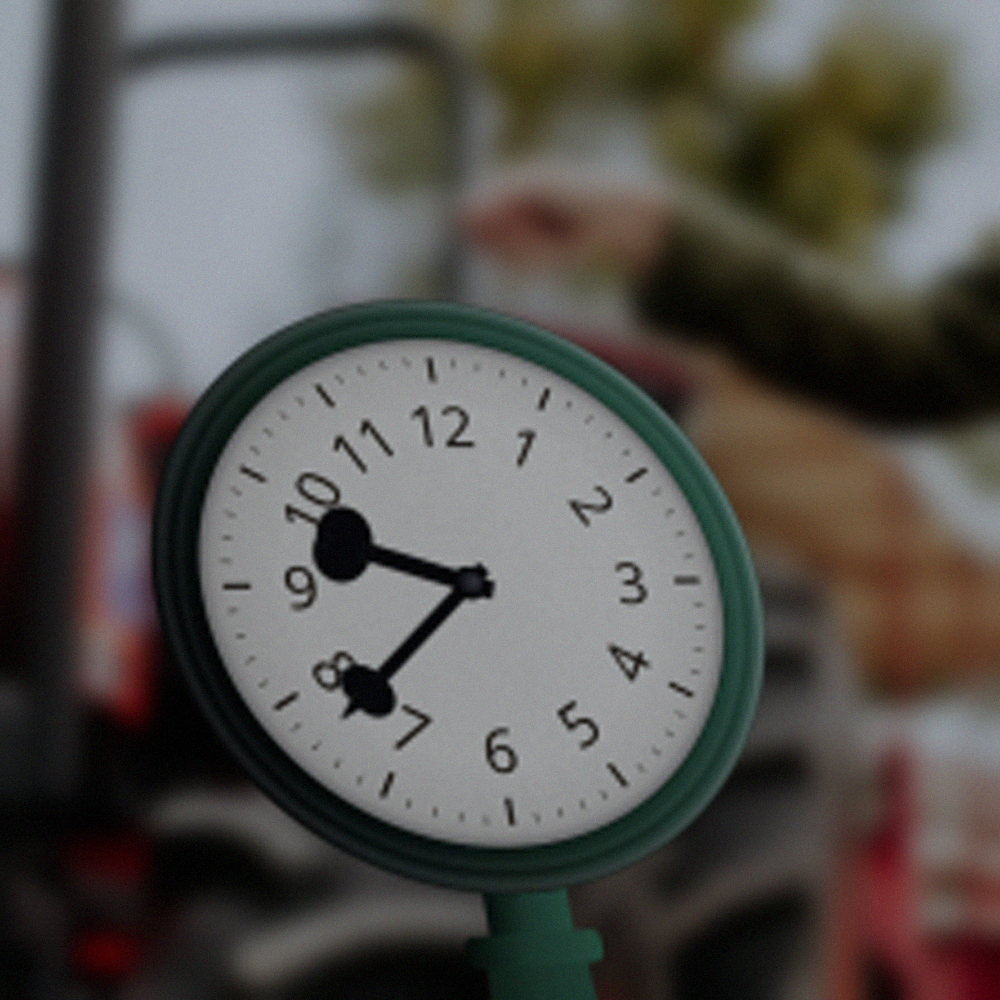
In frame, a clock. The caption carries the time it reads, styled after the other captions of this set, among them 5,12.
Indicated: 9,38
